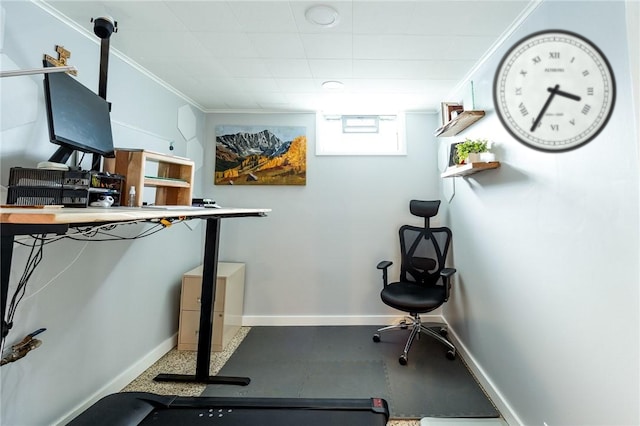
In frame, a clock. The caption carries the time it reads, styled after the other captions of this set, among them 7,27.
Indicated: 3,35
